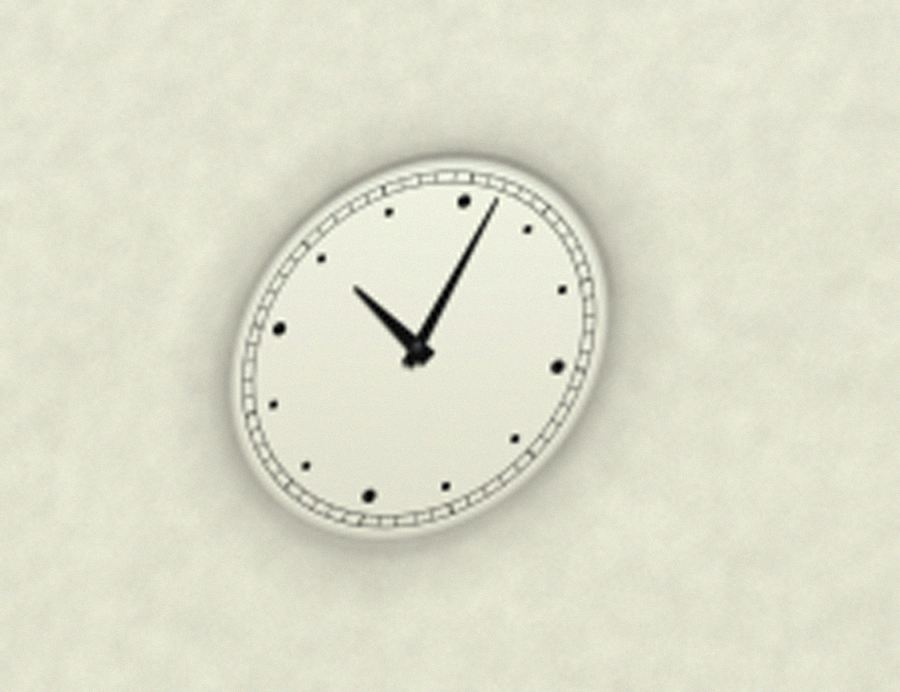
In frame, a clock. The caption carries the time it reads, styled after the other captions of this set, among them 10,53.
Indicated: 10,02
